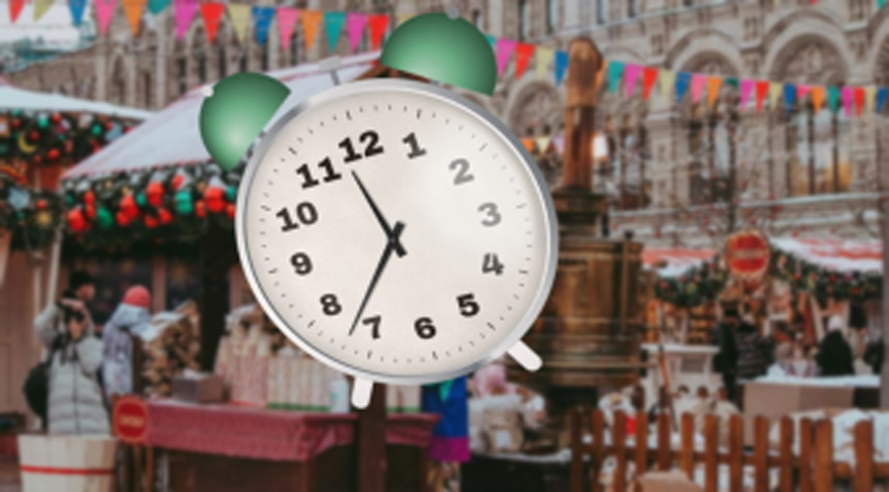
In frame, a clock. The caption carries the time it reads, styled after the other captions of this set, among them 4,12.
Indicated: 11,37
